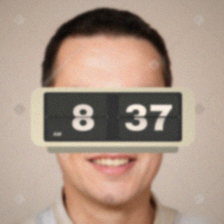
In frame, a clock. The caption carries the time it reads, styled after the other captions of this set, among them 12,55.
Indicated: 8,37
